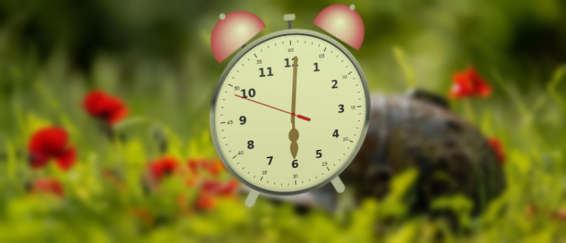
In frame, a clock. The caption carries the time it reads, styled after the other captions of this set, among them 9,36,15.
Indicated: 6,00,49
